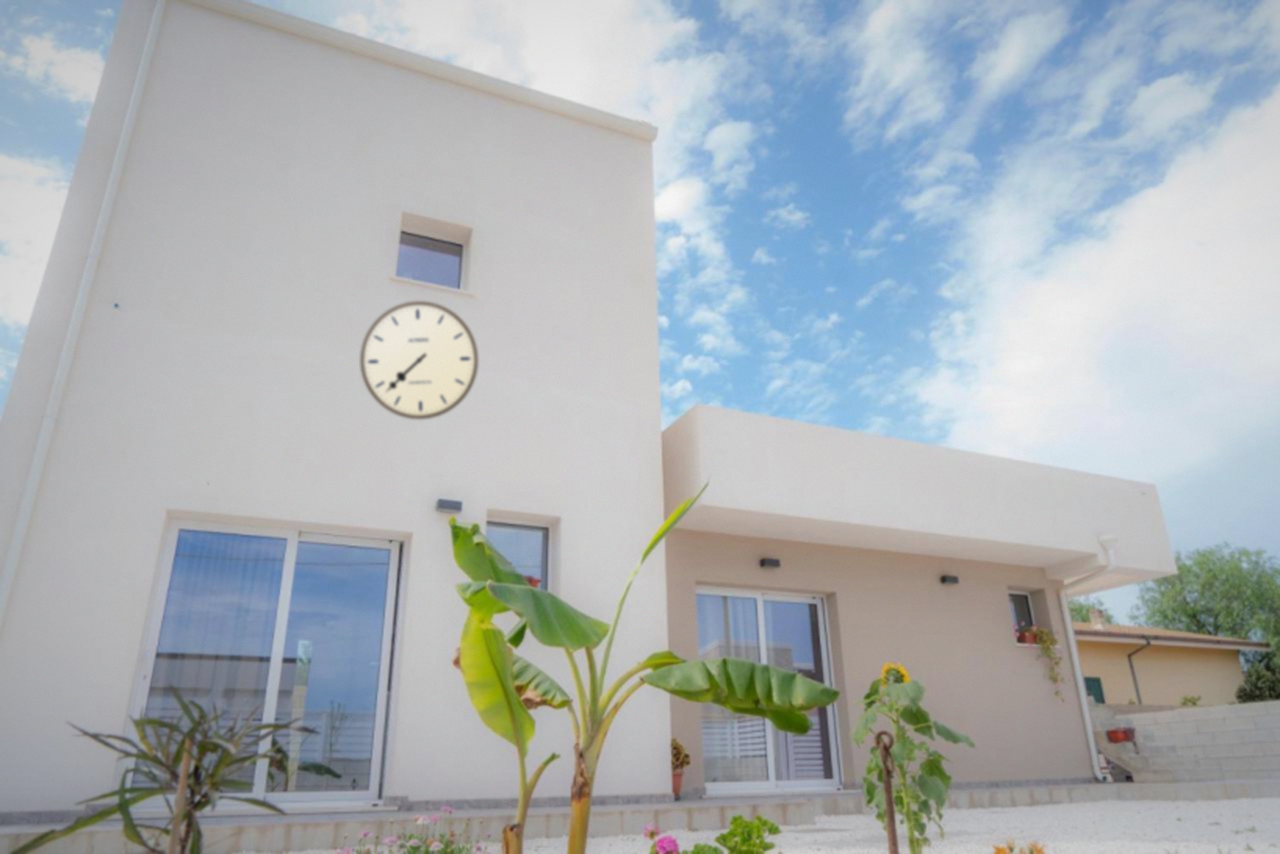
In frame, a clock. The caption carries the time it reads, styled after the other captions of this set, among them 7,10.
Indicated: 7,38
